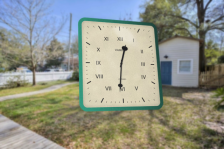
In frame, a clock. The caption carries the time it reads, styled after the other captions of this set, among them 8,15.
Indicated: 12,31
